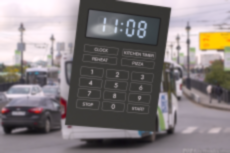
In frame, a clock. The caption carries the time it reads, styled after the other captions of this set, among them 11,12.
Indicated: 11,08
